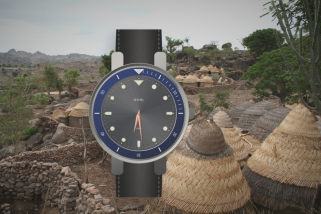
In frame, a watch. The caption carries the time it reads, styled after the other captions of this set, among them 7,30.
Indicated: 6,29
